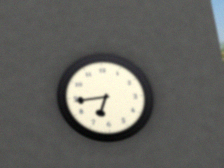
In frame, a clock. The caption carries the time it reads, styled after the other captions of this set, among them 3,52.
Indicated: 6,44
